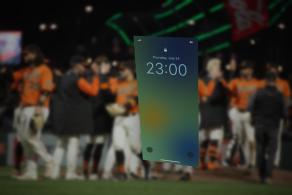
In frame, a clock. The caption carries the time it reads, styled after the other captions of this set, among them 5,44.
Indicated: 23,00
